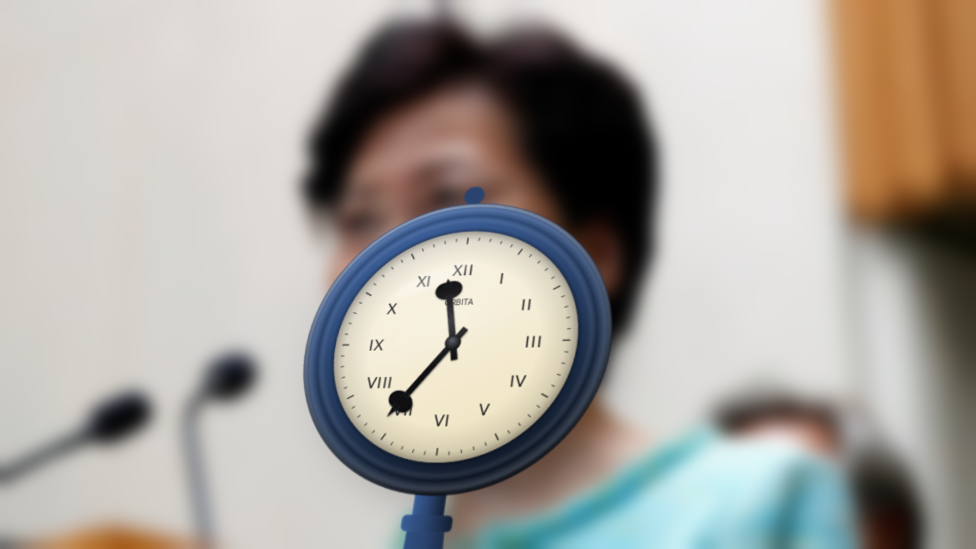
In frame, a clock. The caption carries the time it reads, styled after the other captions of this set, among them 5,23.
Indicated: 11,36
